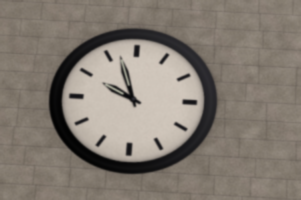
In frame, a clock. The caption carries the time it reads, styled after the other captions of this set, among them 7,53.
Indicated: 9,57
